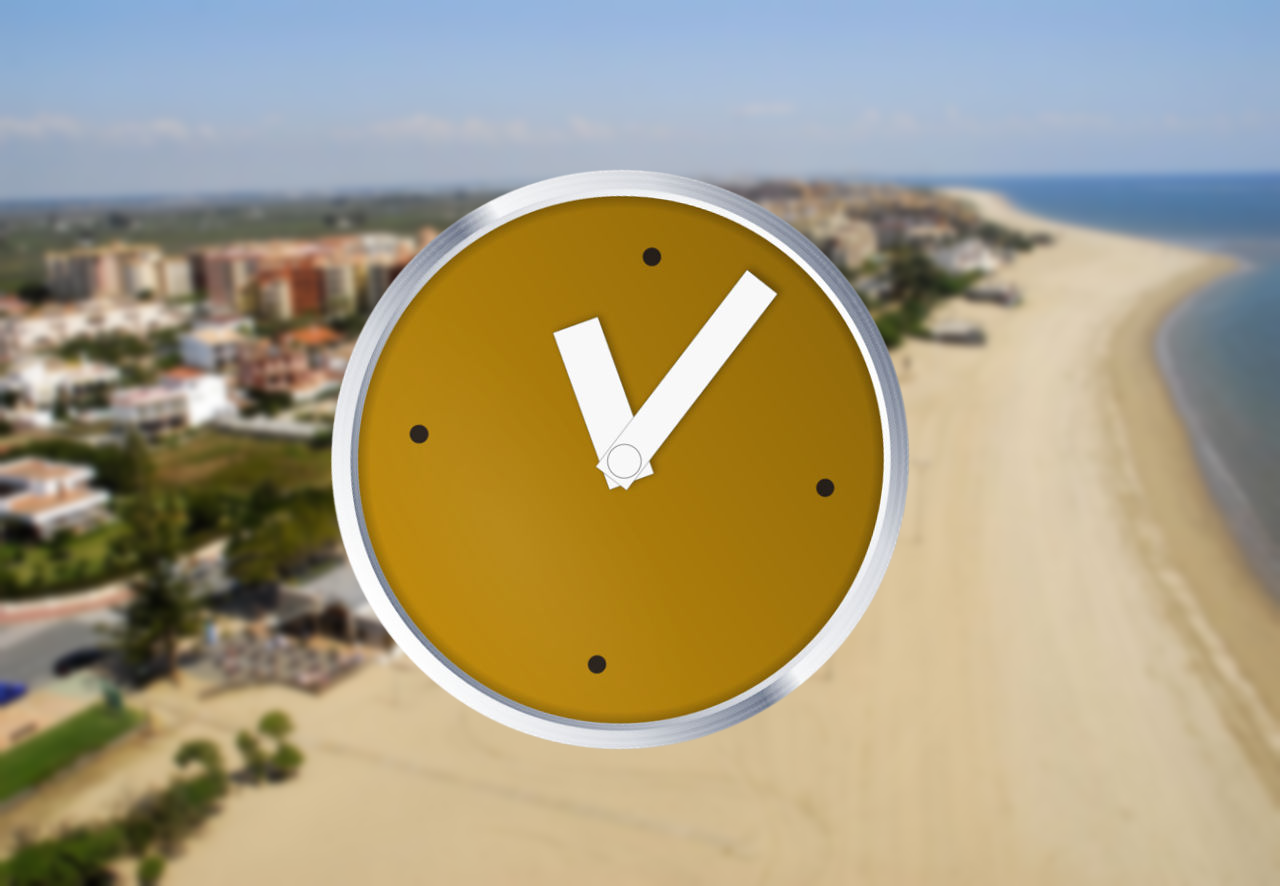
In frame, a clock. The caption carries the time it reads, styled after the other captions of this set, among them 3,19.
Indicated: 11,05
